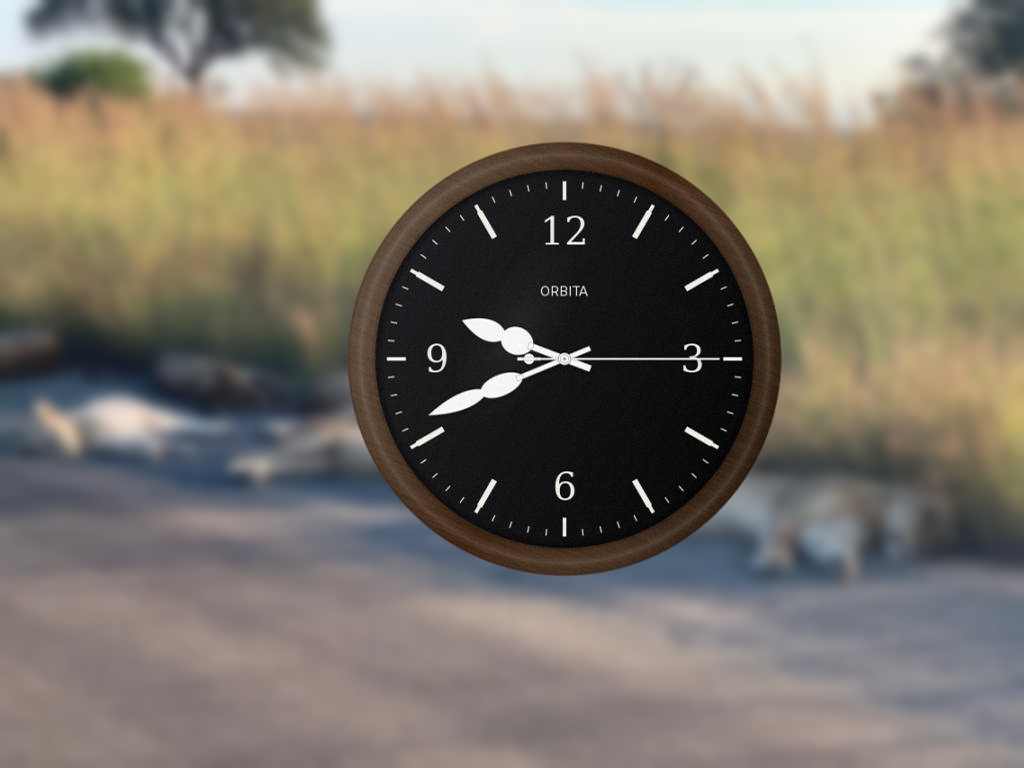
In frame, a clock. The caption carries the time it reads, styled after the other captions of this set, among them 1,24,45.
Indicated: 9,41,15
